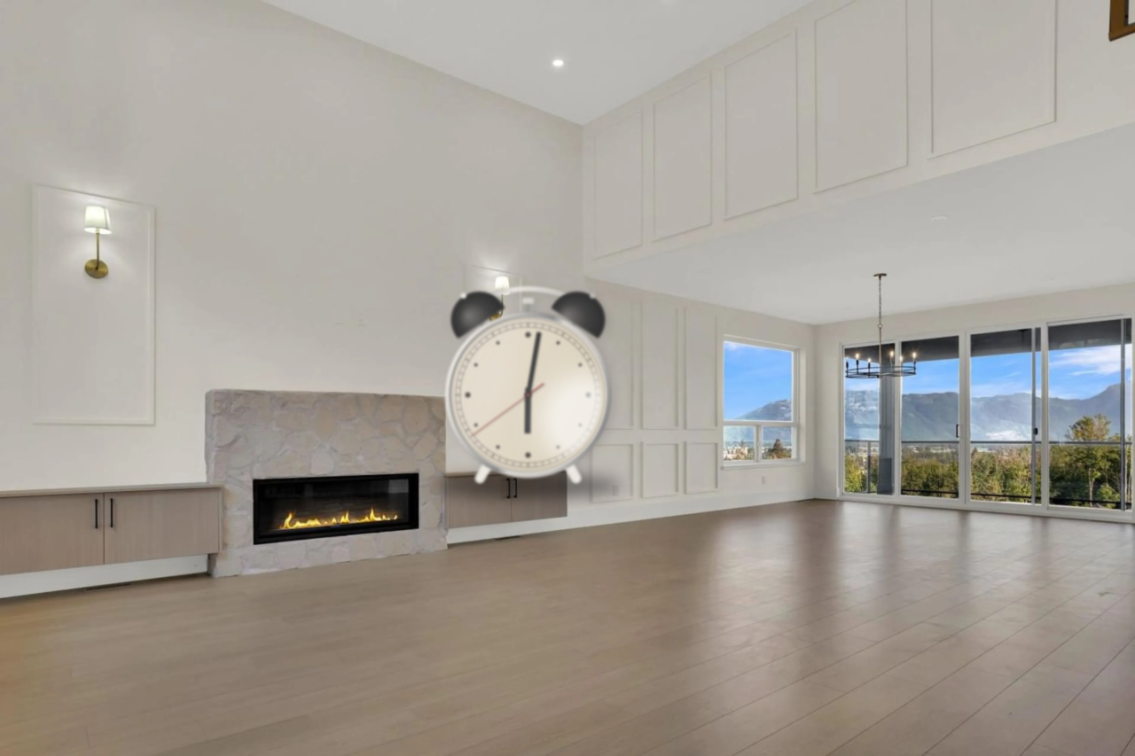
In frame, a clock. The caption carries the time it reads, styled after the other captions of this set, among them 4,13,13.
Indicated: 6,01,39
